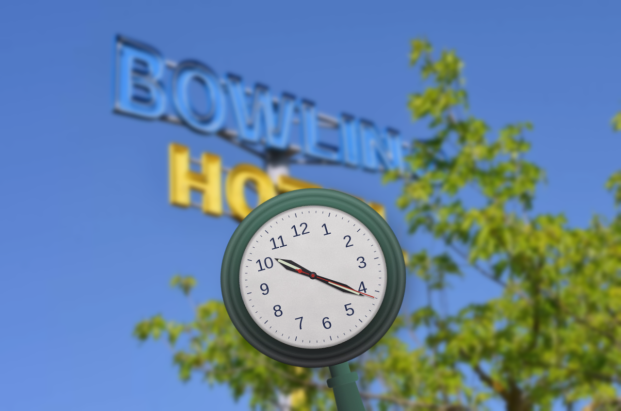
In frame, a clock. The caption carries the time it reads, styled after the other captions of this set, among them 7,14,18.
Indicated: 10,21,21
